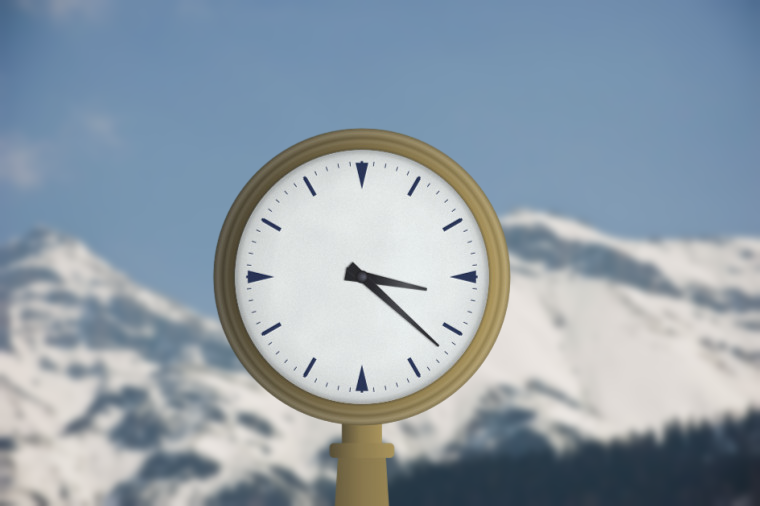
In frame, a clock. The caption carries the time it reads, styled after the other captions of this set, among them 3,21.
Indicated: 3,22
